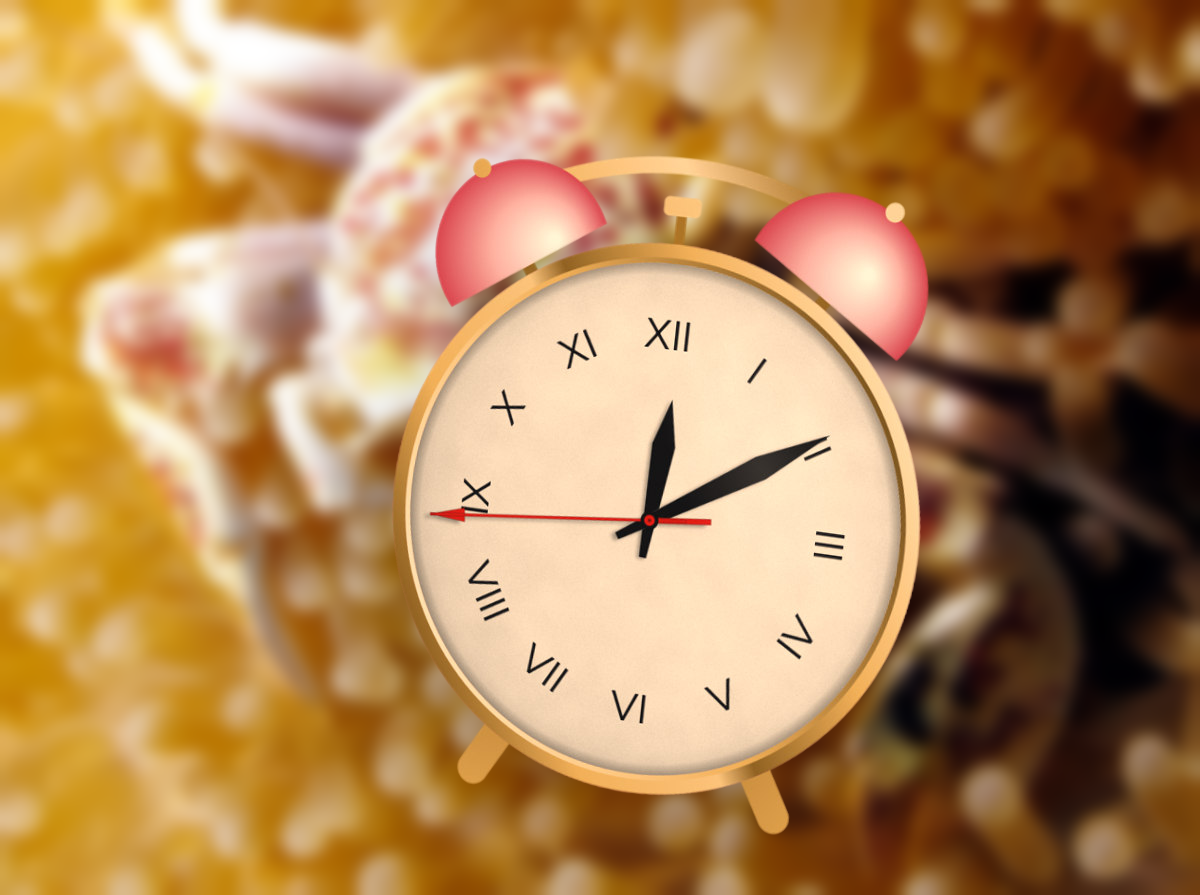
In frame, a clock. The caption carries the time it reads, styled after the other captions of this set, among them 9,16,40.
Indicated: 12,09,44
